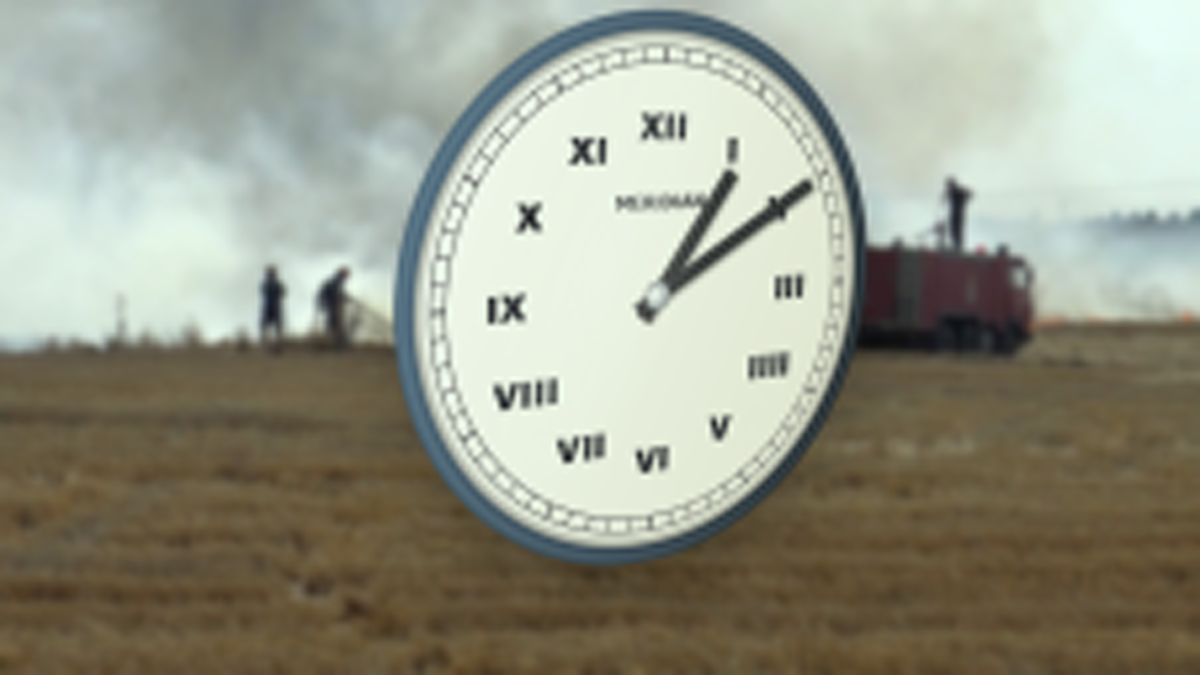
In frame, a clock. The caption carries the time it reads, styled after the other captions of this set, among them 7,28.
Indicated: 1,10
